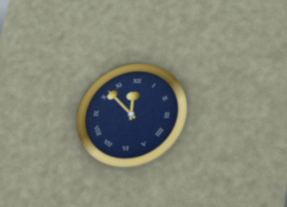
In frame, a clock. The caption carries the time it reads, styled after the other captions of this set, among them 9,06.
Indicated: 11,52
